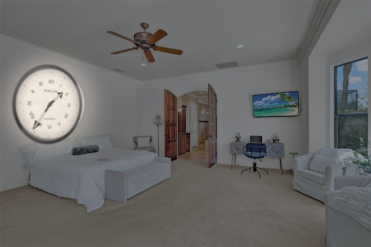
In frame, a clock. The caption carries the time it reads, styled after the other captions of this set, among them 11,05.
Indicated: 1,36
